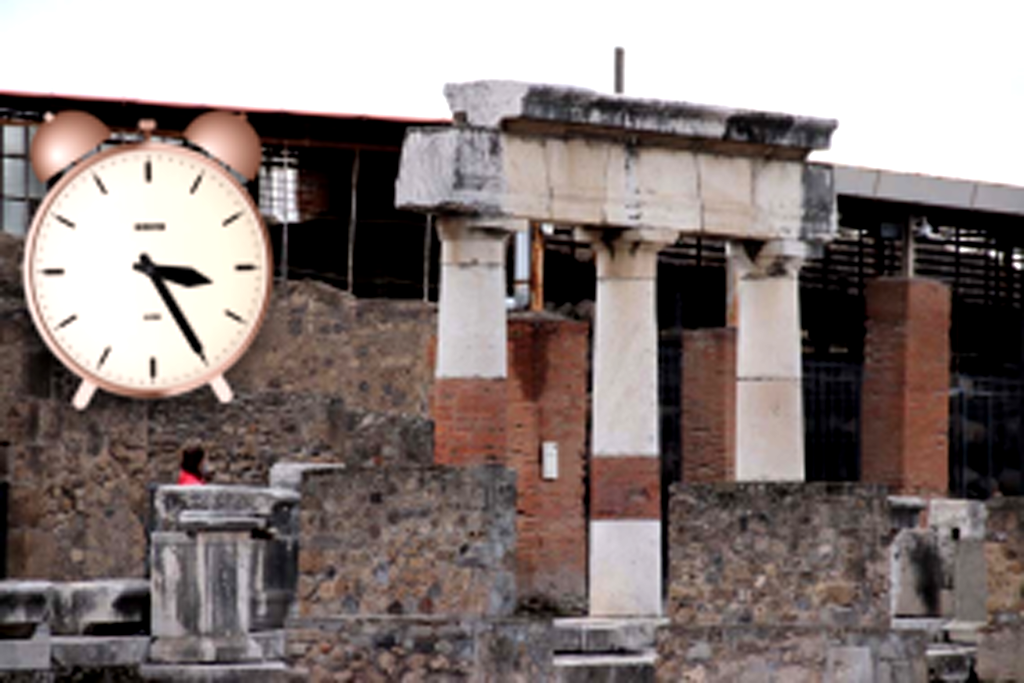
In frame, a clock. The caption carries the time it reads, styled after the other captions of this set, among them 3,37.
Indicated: 3,25
